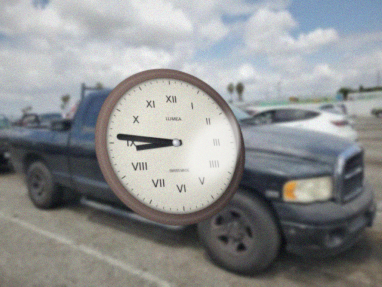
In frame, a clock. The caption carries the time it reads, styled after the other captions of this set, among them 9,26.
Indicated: 8,46
